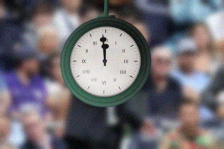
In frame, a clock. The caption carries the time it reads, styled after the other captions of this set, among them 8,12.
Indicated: 11,59
